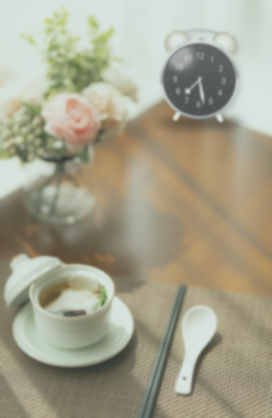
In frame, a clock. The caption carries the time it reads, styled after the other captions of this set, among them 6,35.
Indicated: 7,28
